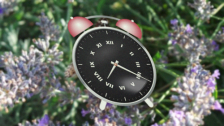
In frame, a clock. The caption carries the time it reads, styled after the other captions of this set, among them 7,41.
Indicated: 7,20
